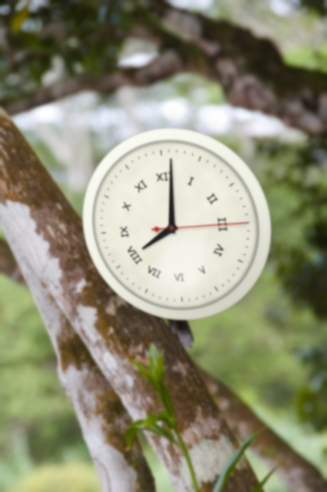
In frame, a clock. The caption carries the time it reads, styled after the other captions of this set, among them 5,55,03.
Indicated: 8,01,15
